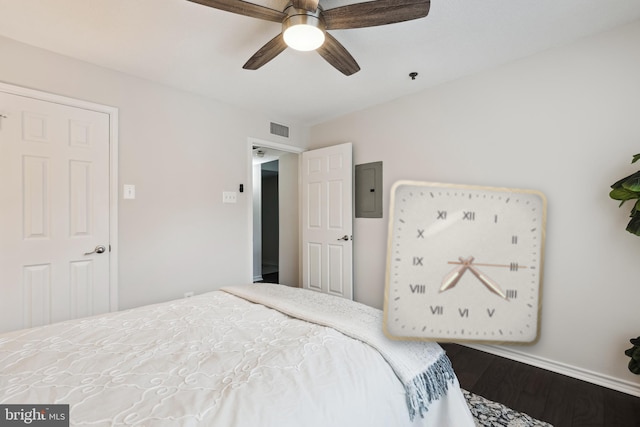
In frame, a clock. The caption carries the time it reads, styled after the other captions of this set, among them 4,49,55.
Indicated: 7,21,15
